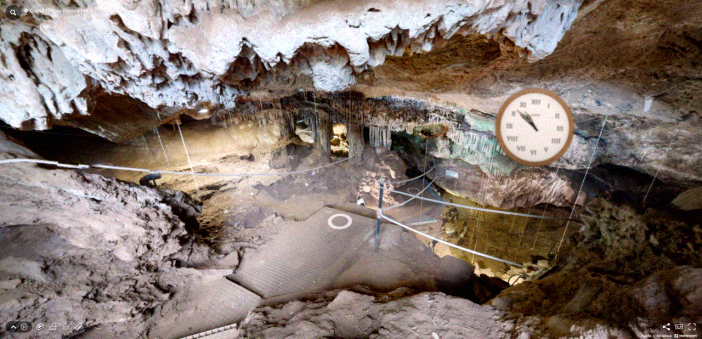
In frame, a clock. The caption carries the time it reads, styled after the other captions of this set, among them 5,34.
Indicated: 10,52
